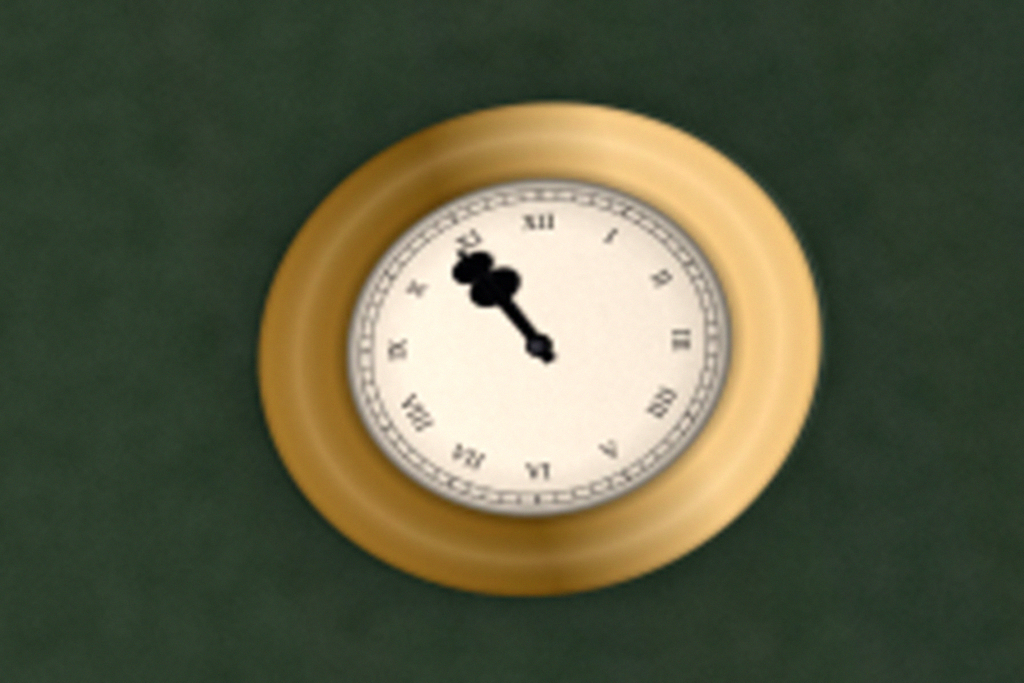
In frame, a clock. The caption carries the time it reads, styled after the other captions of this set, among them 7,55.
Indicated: 10,54
